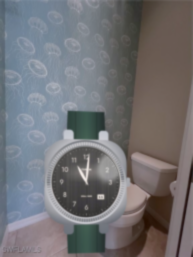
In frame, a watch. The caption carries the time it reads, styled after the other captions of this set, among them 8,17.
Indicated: 11,01
